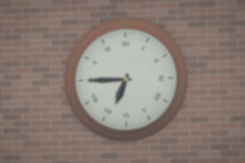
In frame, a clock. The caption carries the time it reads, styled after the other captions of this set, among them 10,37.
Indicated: 6,45
